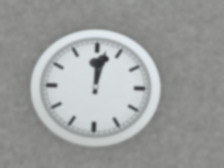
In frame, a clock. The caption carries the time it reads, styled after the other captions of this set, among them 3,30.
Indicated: 12,02
